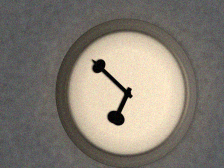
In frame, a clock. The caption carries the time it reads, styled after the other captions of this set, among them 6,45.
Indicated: 6,52
